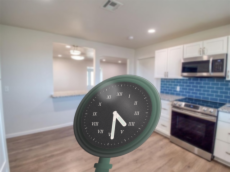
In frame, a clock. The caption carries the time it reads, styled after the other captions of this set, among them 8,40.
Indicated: 4,29
